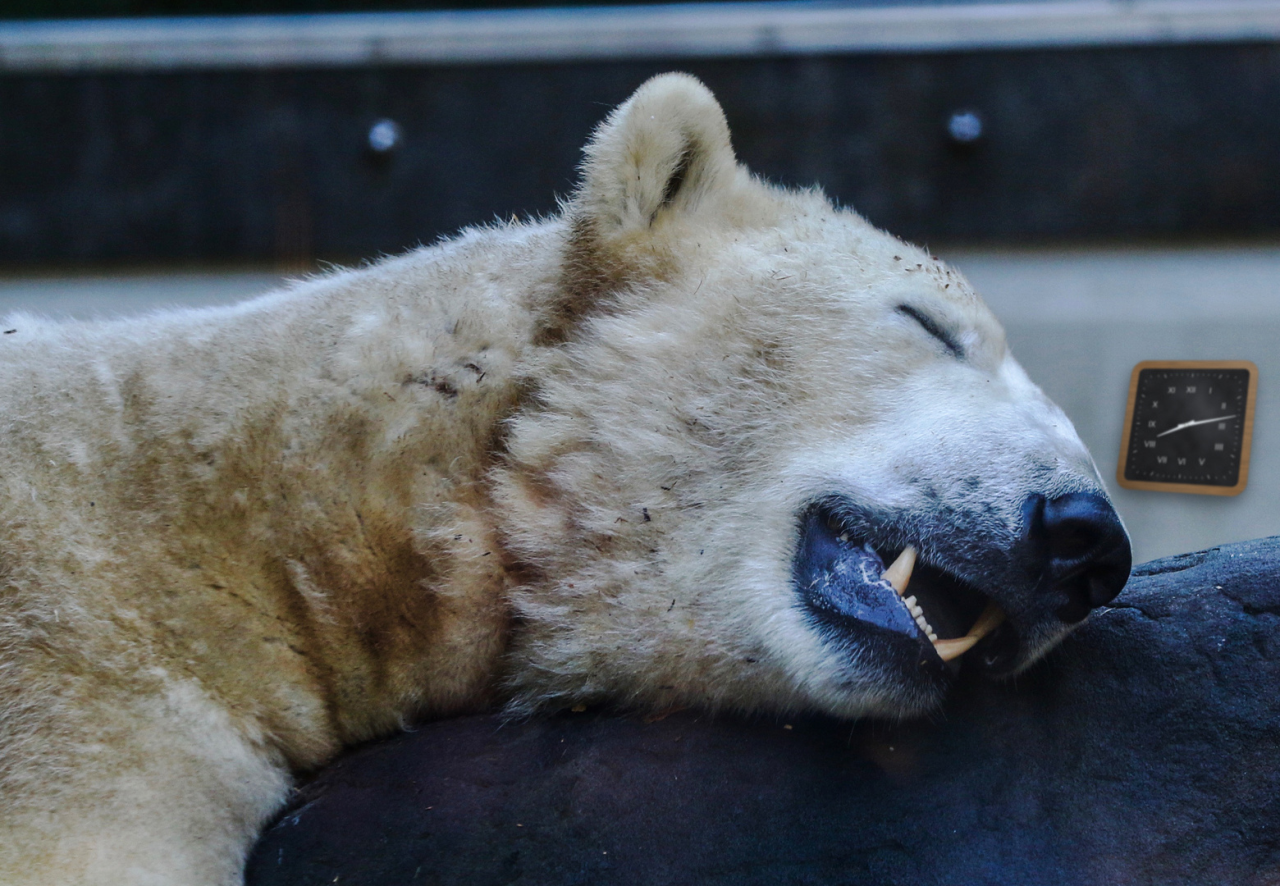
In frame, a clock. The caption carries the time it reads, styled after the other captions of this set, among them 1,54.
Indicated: 8,13
